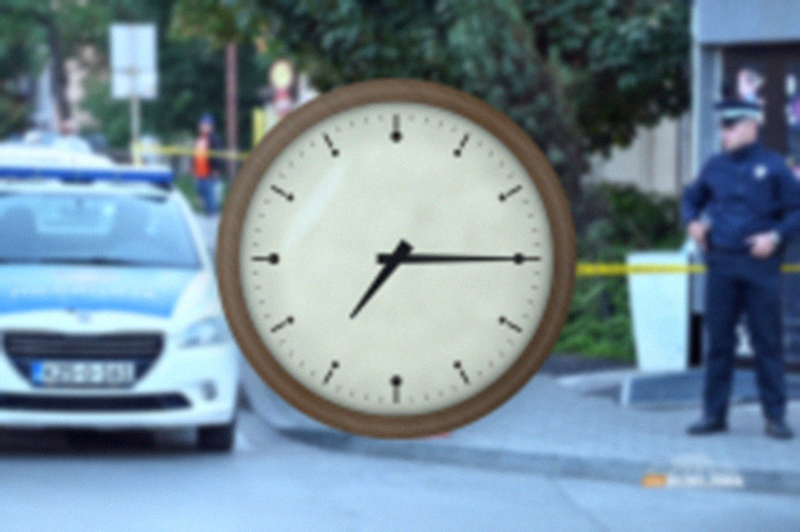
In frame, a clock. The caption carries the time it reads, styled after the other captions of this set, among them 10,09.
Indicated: 7,15
